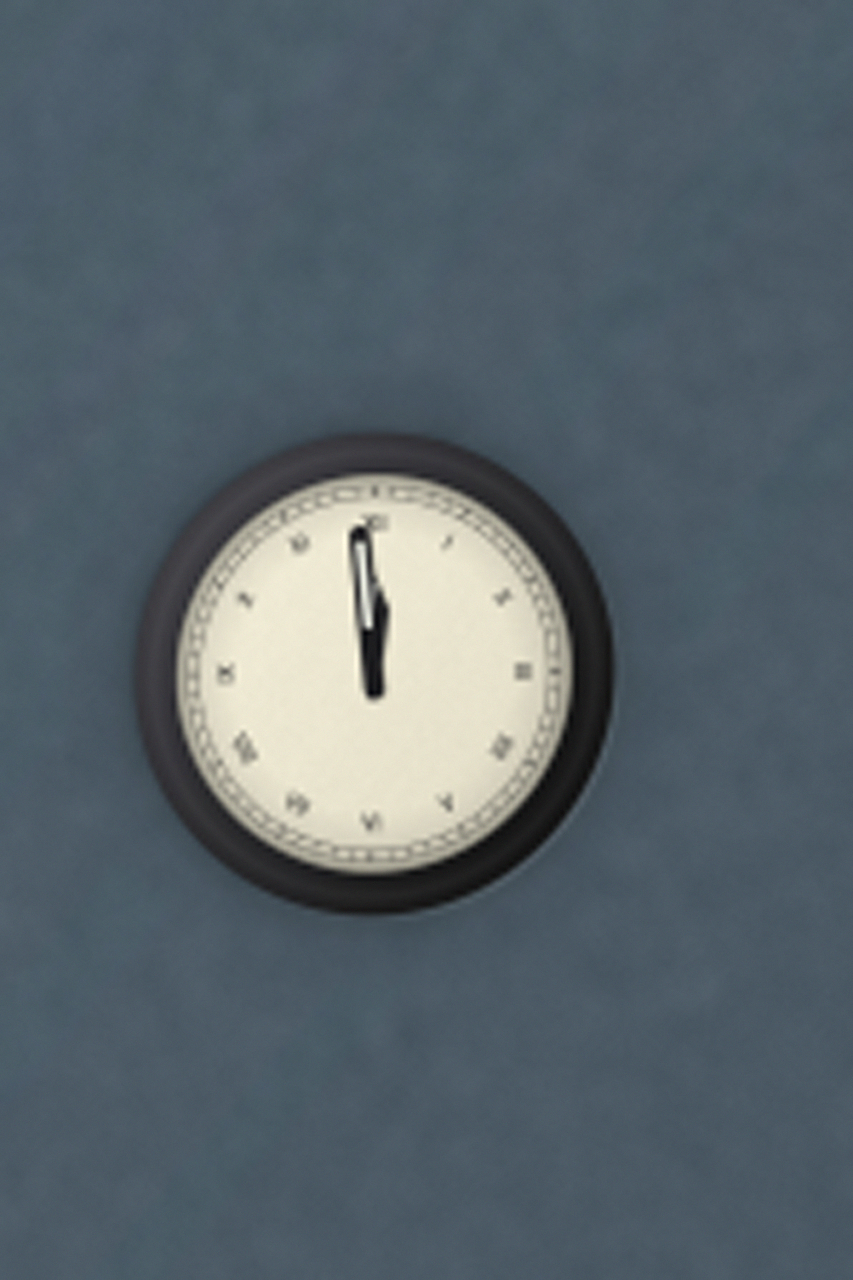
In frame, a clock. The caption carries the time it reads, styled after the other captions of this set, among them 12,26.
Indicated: 11,59
